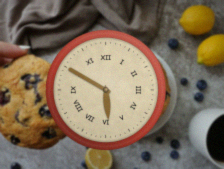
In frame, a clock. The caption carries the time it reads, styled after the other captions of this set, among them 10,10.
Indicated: 5,50
